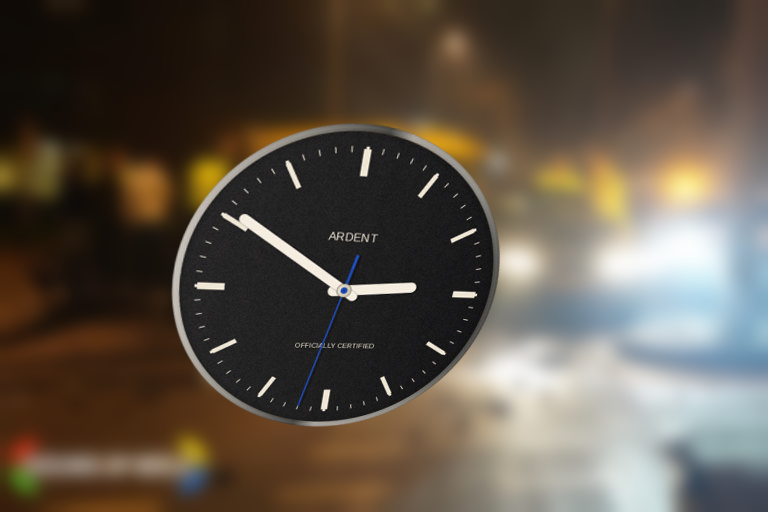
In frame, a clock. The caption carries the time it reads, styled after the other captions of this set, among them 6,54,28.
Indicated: 2,50,32
